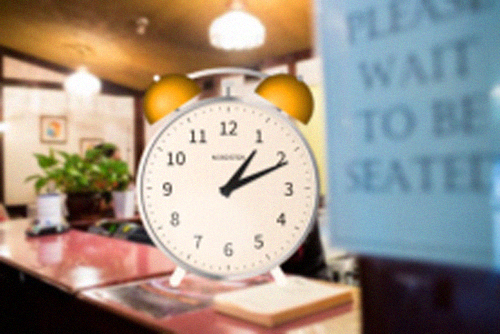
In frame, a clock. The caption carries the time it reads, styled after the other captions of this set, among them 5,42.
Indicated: 1,11
